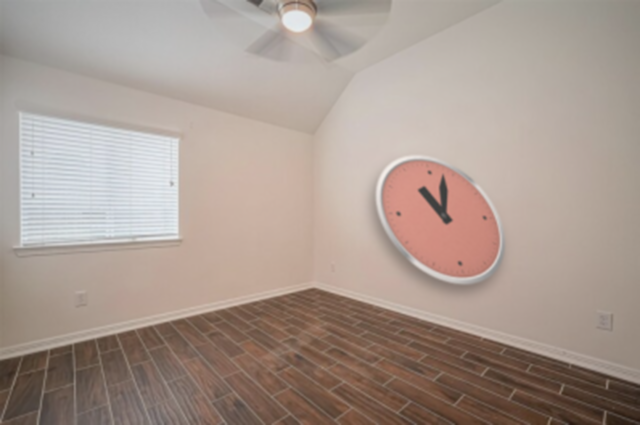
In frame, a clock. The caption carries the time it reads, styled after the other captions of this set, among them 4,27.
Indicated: 11,03
